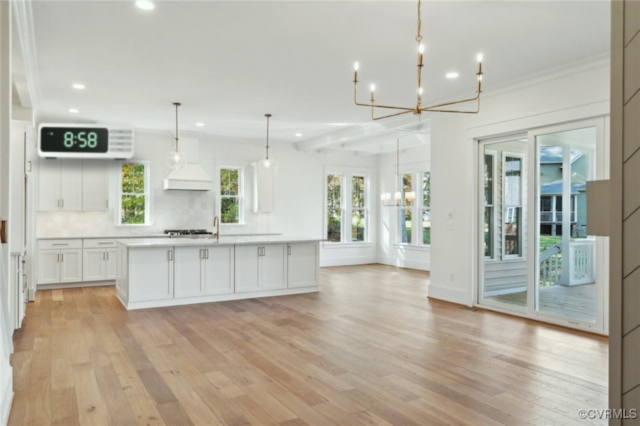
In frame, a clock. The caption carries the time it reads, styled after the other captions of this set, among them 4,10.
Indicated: 8,58
